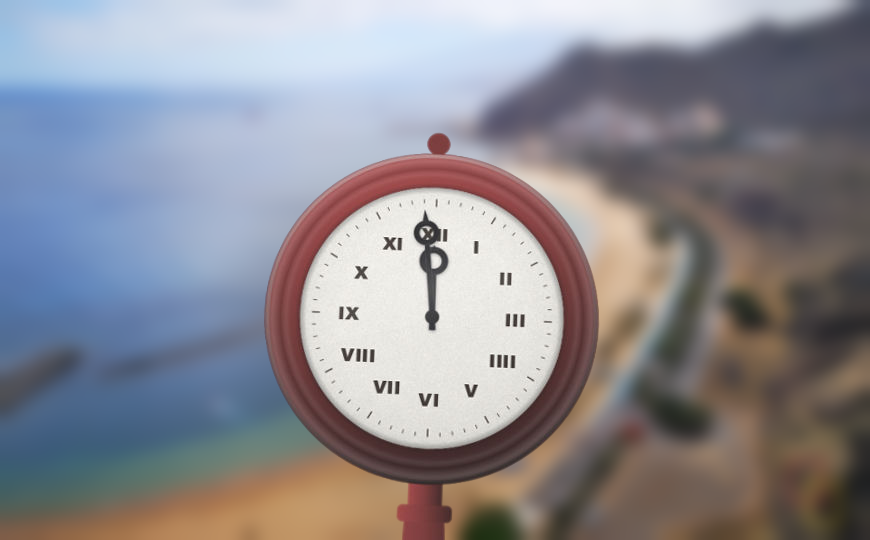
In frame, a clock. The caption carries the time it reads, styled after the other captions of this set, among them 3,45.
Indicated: 11,59
